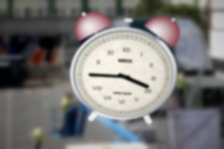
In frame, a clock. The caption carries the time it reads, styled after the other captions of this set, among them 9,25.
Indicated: 3,45
